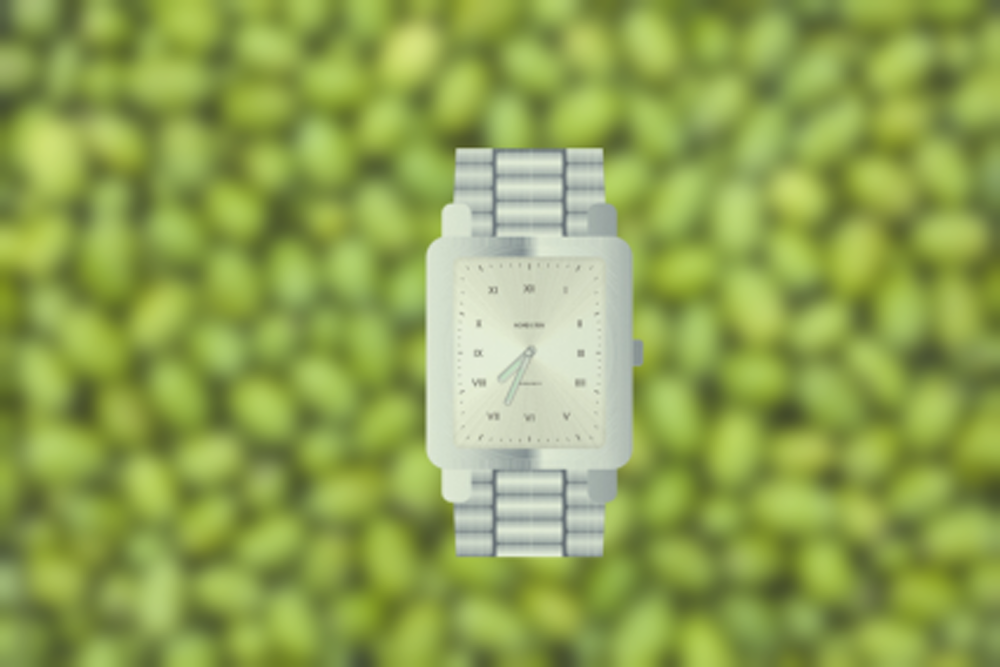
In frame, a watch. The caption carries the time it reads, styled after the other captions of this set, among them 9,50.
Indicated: 7,34
